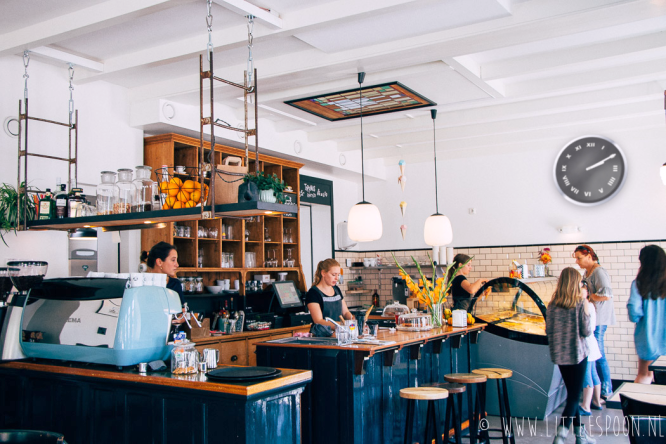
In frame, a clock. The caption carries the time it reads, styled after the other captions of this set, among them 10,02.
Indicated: 2,10
